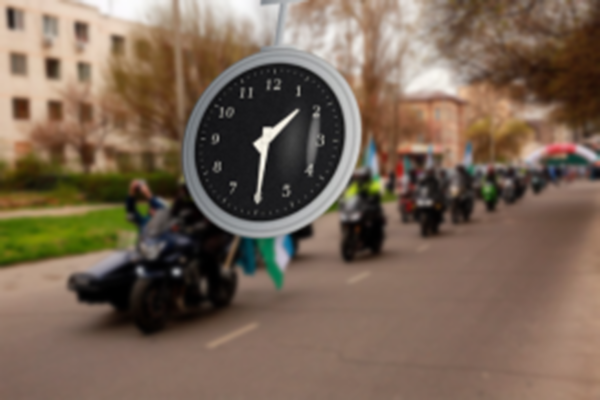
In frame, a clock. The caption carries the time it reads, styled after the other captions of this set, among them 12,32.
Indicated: 1,30
